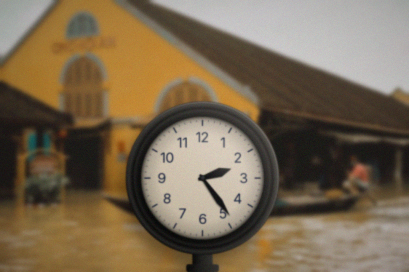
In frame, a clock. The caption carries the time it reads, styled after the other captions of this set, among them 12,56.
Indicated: 2,24
